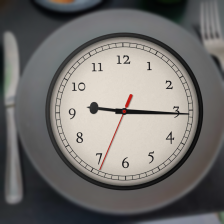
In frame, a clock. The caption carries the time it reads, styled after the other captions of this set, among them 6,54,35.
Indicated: 9,15,34
